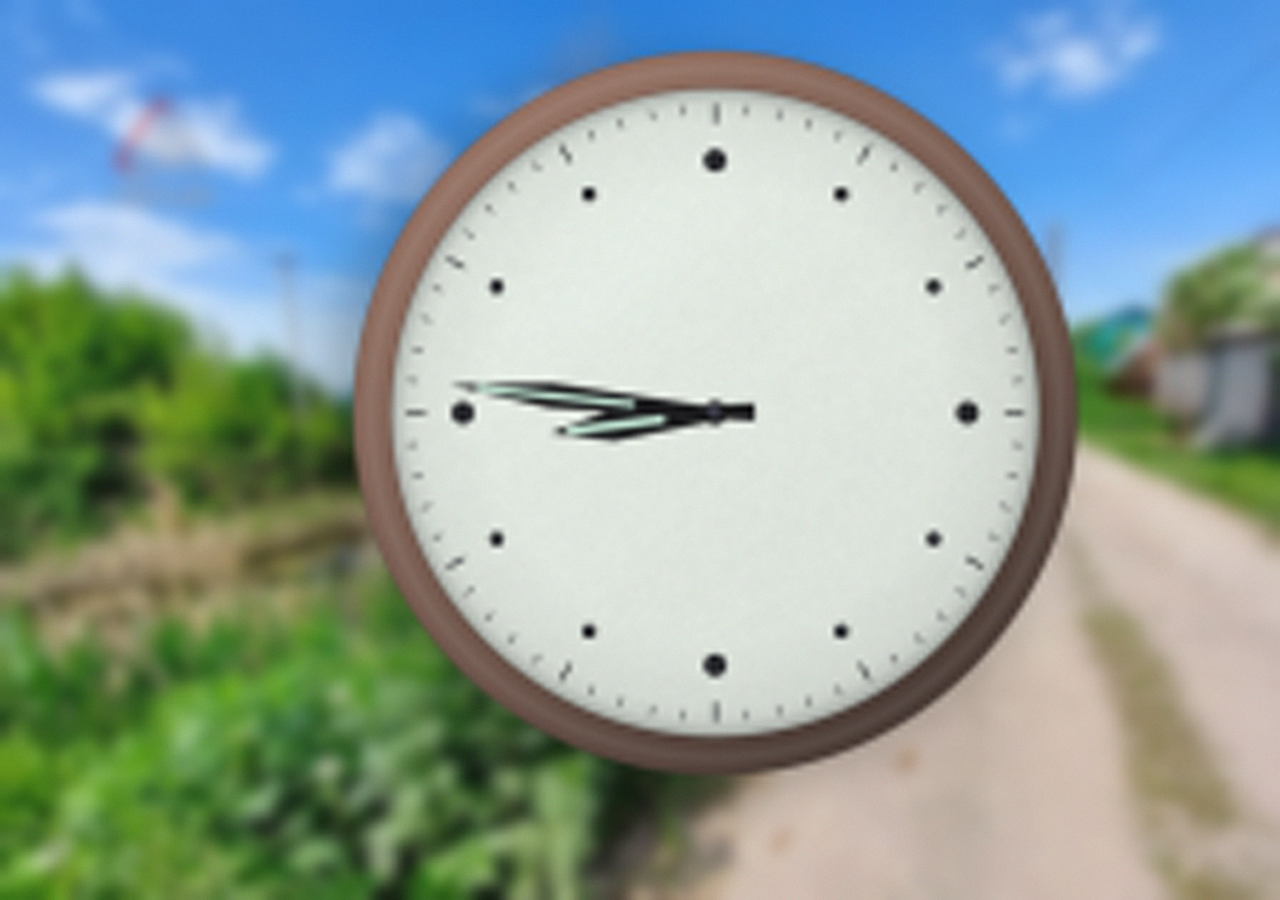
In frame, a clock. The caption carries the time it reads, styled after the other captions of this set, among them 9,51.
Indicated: 8,46
